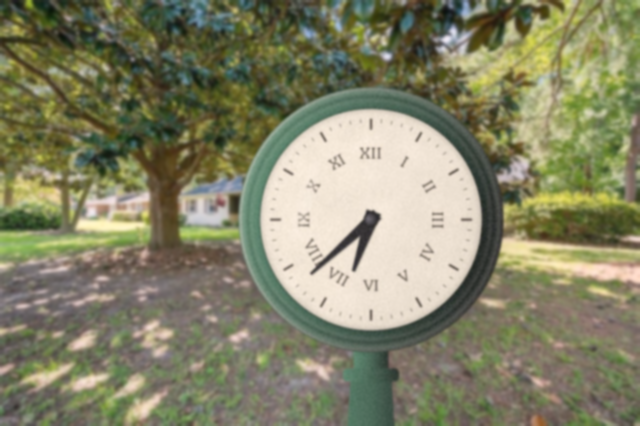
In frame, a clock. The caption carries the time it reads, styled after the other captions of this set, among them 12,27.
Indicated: 6,38
